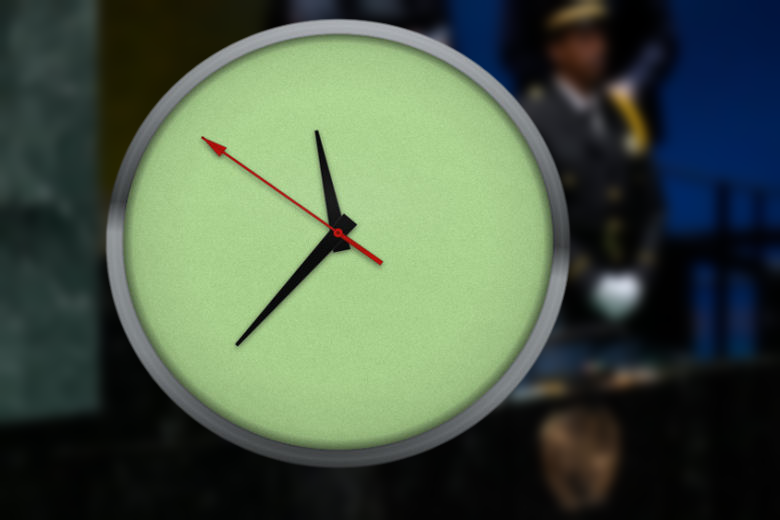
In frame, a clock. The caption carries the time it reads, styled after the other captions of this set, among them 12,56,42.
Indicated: 11,36,51
